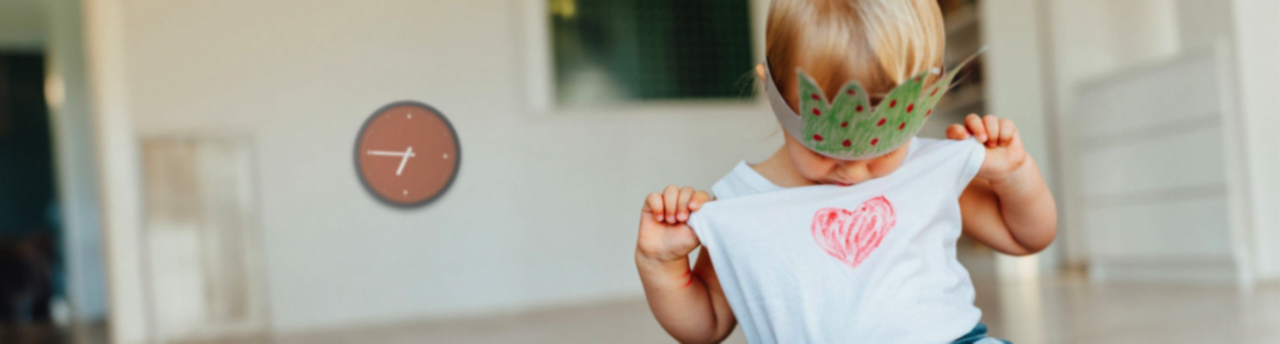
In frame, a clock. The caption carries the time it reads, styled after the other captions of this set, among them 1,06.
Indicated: 6,45
